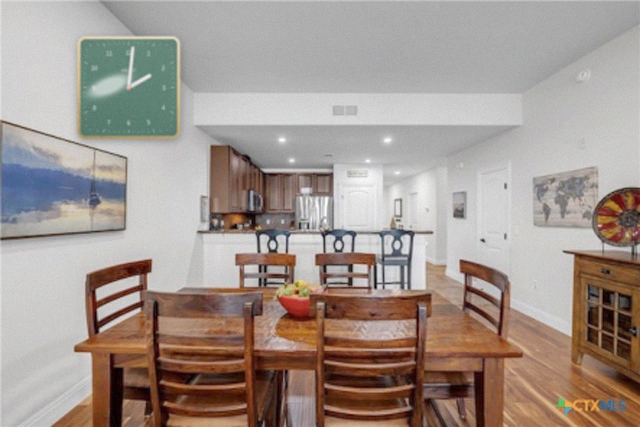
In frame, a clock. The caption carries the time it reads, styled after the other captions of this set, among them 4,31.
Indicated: 2,01
